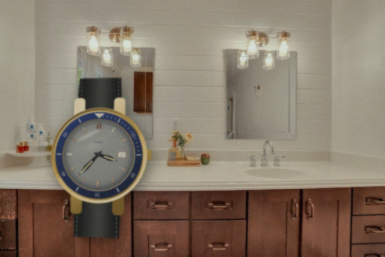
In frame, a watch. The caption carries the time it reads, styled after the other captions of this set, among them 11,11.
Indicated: 3,37
